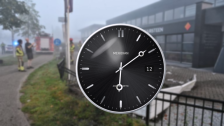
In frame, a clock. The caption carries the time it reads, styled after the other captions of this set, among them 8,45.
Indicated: 6,09
